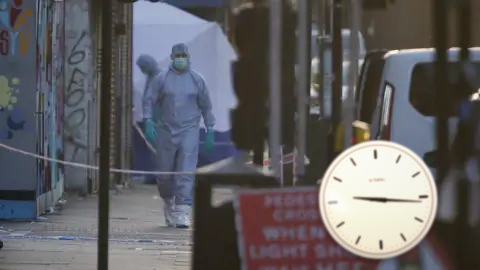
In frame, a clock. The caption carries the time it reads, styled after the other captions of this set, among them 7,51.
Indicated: 9,16
